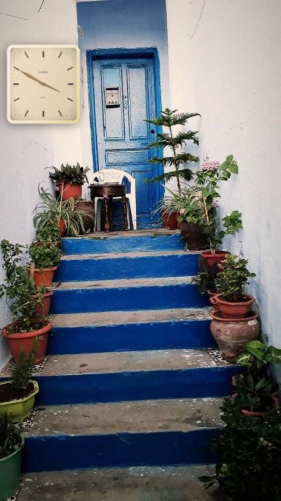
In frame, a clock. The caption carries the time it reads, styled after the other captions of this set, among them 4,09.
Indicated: 3,50
